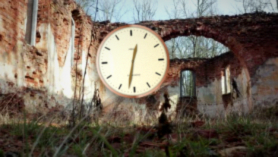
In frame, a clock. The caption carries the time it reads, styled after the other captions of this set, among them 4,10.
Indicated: 12,32
